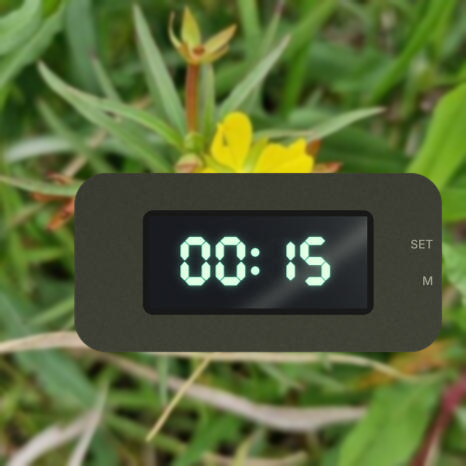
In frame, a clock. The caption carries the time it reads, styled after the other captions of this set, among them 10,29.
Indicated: 0,15
